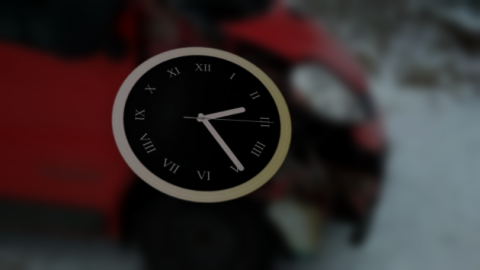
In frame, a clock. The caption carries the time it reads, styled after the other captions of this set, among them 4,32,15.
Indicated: 2,24,15
